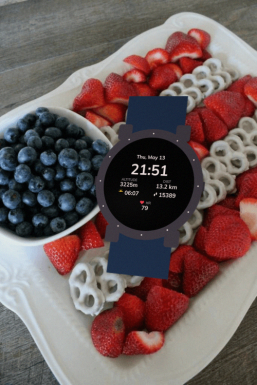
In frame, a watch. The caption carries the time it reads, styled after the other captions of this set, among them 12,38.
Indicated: 21,51
